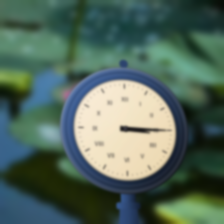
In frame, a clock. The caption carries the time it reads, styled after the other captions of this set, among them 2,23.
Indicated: 3,15
